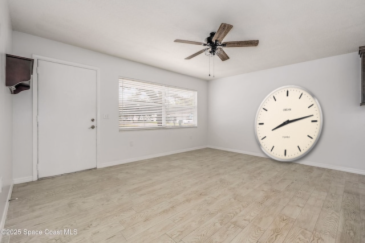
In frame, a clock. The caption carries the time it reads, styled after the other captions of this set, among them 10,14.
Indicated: 8,13
